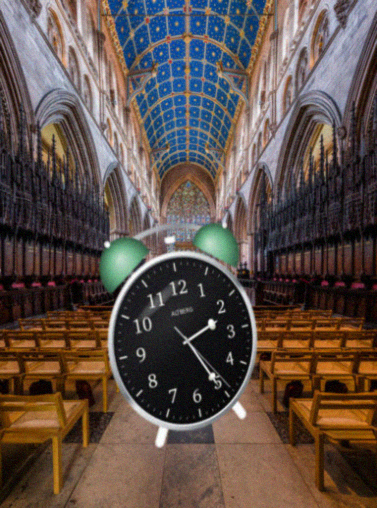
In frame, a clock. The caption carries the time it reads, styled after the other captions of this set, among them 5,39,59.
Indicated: 2,25,24
